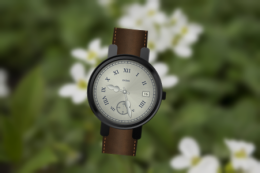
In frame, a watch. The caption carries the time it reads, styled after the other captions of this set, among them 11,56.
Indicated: 9,27
